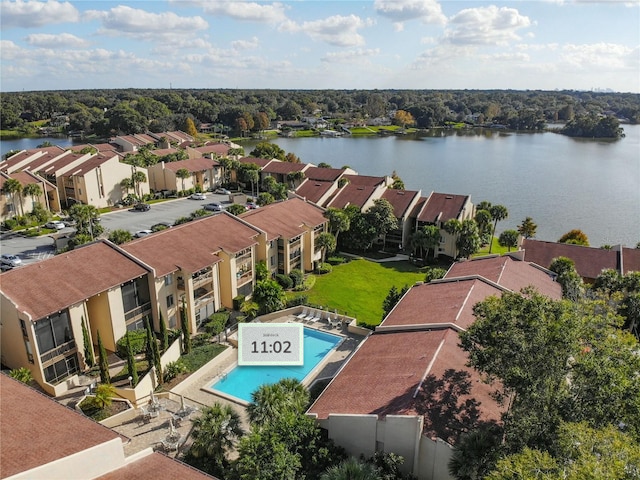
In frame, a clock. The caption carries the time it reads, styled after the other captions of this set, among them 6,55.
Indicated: 11,02
